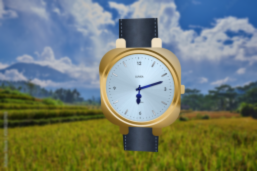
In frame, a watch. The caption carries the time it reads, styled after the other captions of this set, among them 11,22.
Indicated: 6,12
